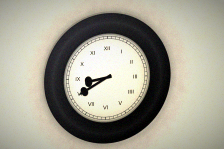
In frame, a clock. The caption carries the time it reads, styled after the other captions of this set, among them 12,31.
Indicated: 8,40
